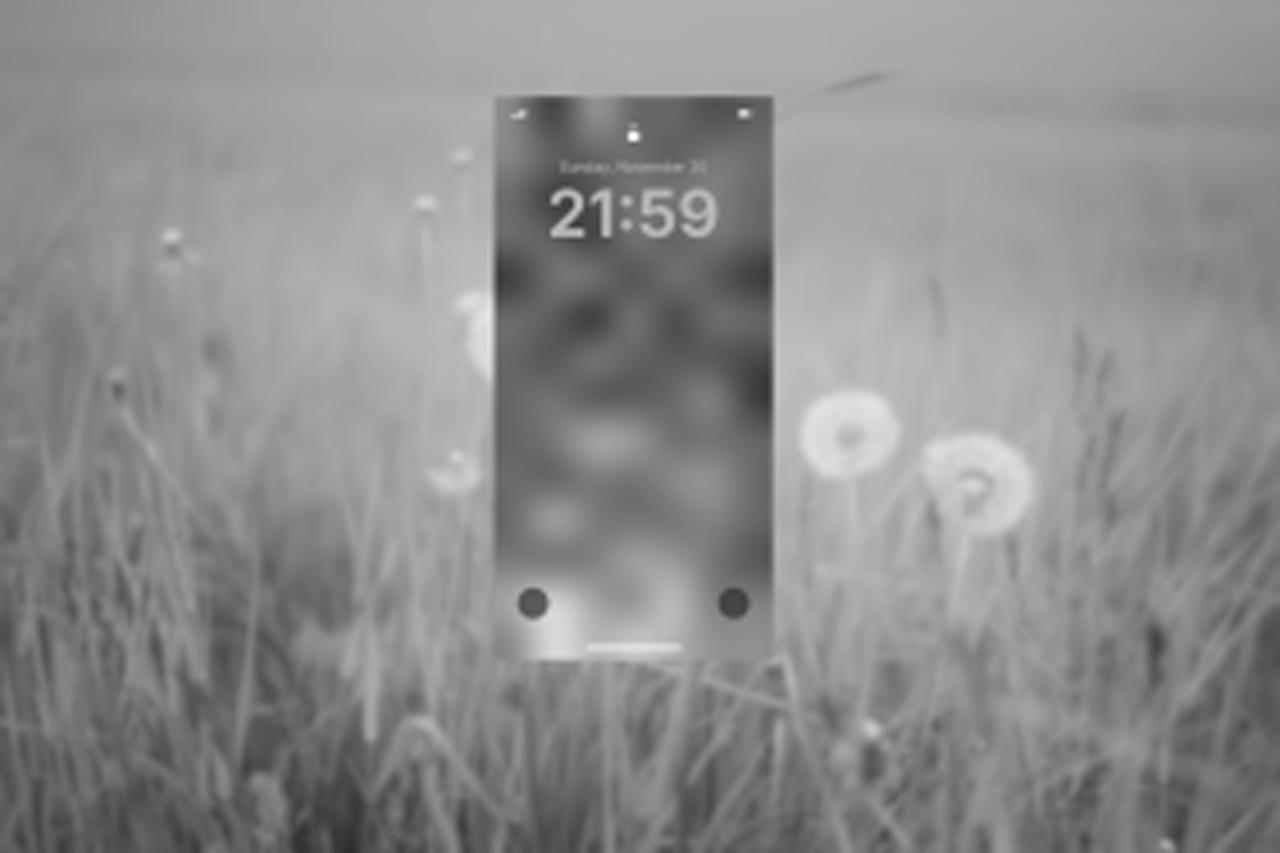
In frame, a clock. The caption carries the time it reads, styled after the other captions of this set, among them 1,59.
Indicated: 21,59
